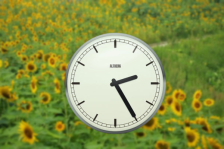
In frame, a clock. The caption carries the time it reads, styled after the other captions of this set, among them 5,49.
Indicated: 2,25
